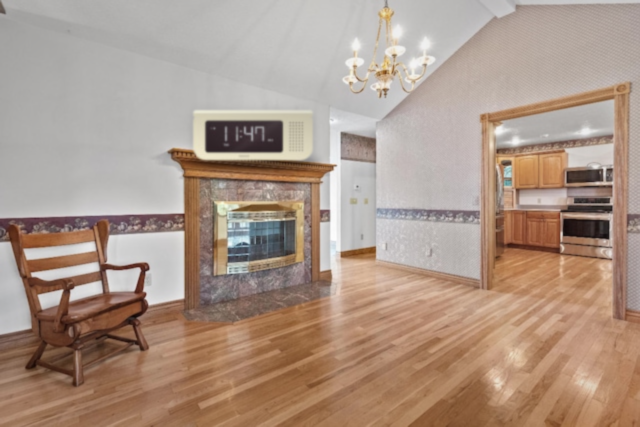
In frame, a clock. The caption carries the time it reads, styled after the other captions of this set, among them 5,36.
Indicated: 11,47
